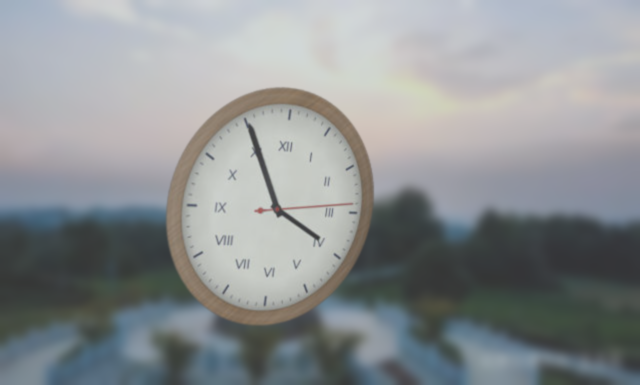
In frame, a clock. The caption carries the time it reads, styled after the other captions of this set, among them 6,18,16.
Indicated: 3,55,14
